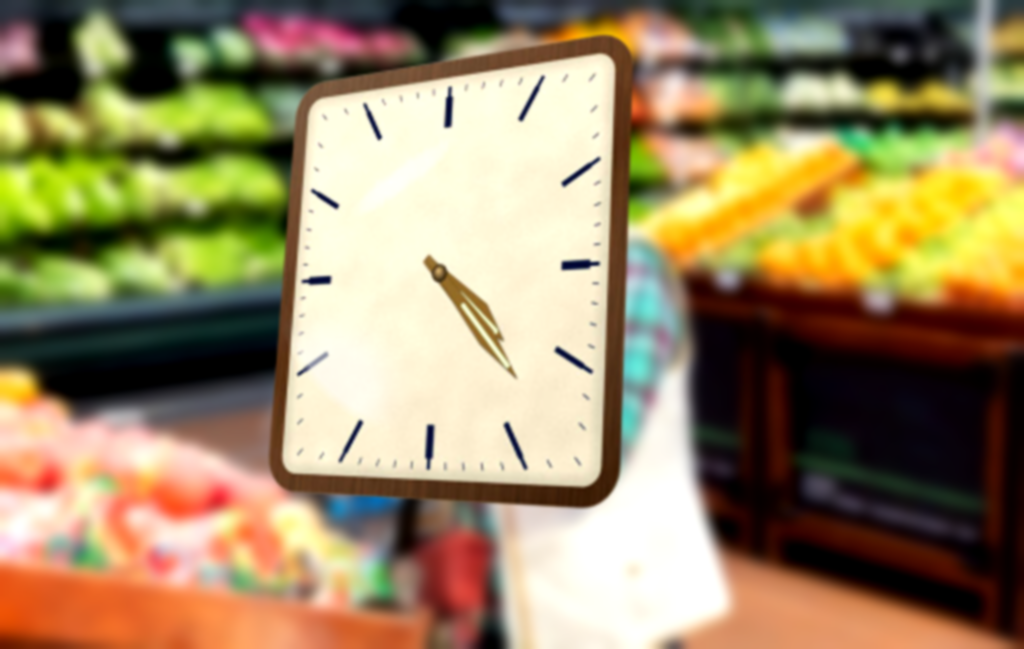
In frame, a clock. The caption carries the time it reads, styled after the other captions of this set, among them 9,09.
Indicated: 4,23
